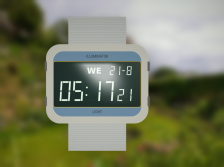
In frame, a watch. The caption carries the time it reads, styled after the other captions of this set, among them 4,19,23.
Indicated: 5,17,21
